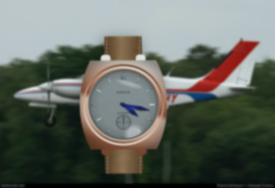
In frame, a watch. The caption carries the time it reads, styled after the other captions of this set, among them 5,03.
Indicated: 4,17
